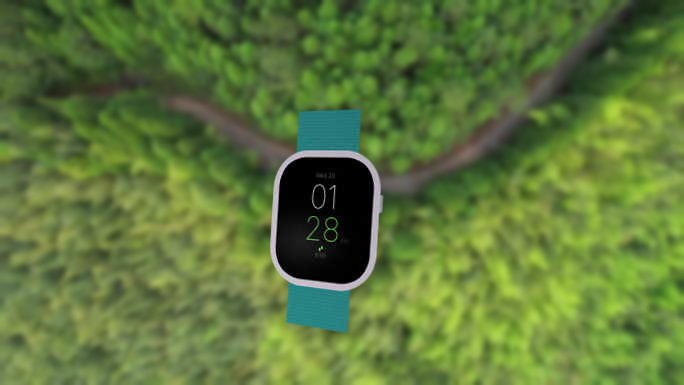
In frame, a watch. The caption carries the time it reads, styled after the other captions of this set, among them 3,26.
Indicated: 1,28
